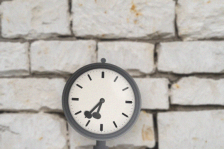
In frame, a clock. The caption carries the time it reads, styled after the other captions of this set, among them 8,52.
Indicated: 6,37
